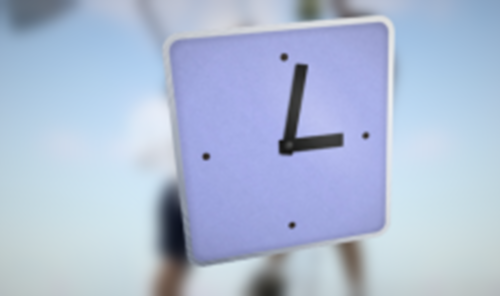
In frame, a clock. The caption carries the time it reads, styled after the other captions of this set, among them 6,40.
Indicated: 3,02
